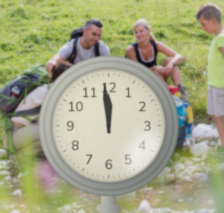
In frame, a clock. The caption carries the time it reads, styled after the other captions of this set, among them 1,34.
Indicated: 11,59
